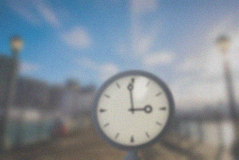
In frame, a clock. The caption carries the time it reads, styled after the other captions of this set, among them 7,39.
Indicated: 2,59
